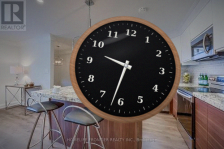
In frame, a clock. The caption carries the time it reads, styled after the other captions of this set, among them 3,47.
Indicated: 9,32
